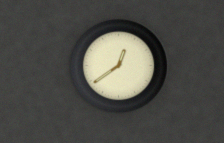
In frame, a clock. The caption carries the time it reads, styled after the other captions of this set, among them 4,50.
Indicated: 12,39
